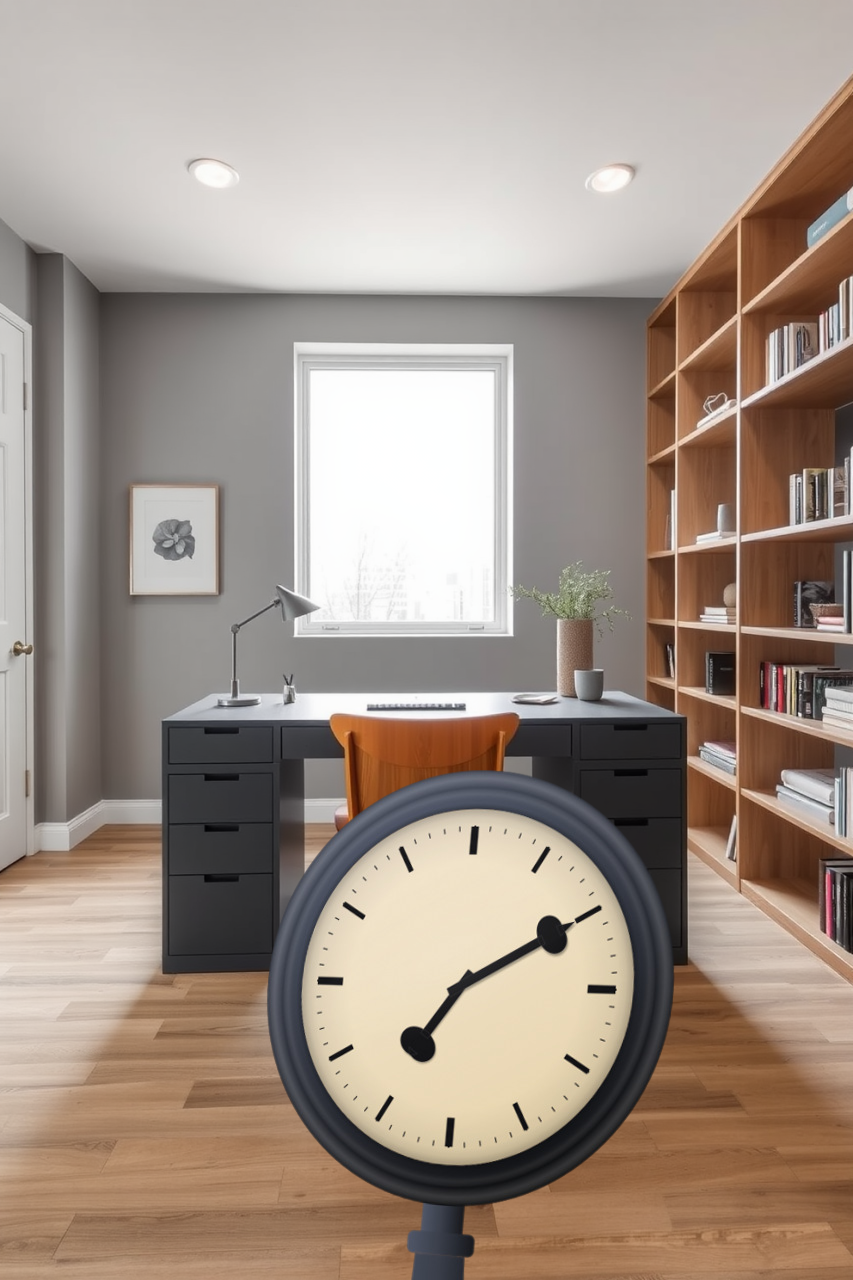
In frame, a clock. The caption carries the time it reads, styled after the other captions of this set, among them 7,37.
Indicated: 7,10
